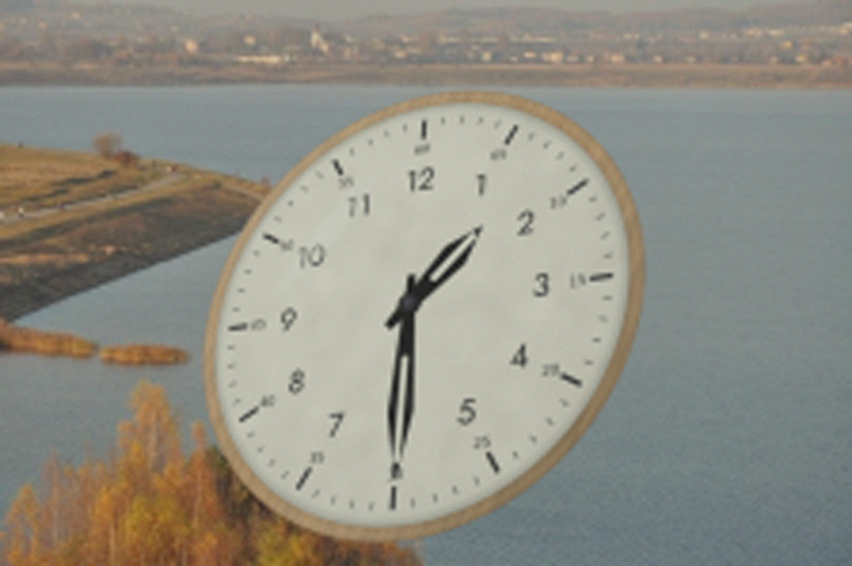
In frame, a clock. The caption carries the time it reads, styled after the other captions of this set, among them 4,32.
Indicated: 1,30
